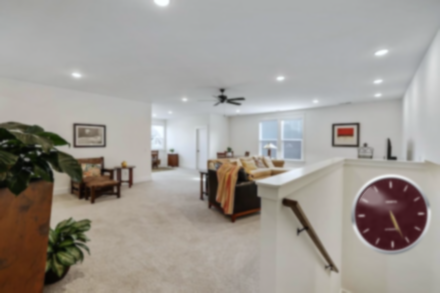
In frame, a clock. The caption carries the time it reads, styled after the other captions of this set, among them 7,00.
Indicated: 5,26
